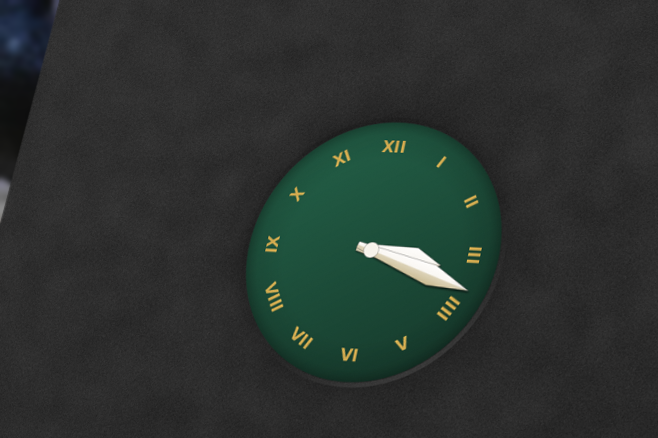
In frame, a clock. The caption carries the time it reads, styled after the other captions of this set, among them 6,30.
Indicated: 3,18
